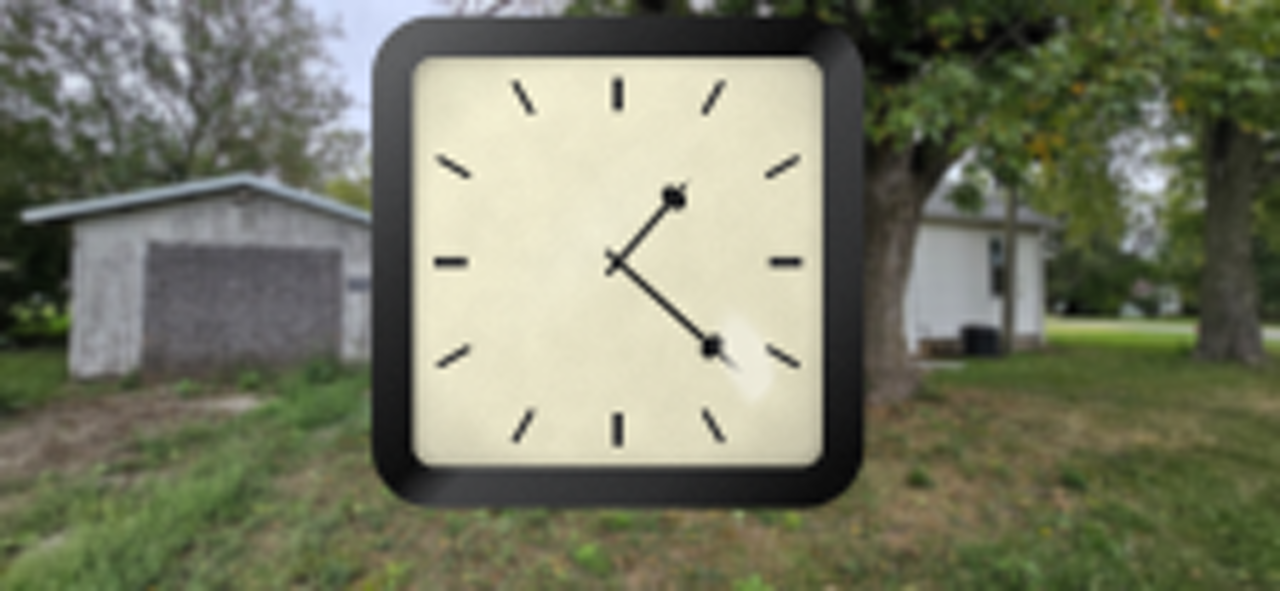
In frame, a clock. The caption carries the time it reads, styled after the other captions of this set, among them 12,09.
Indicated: 1,22
